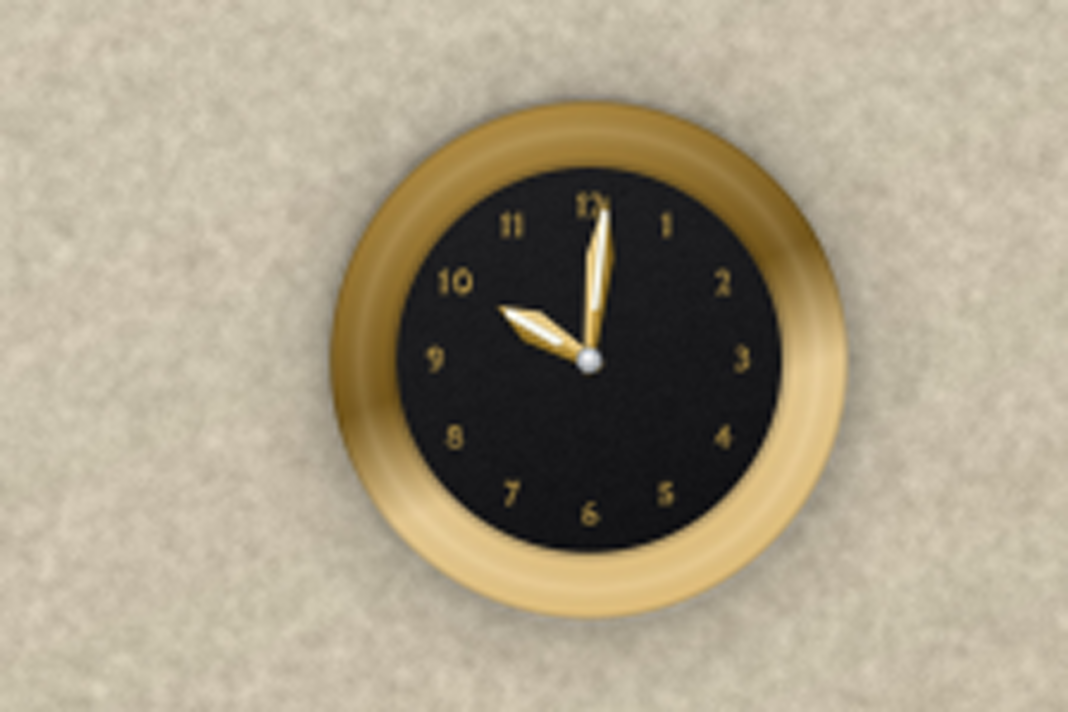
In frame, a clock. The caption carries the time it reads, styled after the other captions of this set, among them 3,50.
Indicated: 10,01
